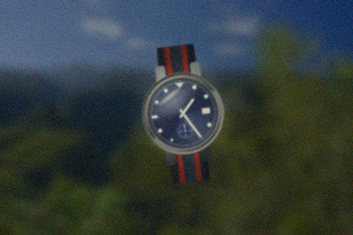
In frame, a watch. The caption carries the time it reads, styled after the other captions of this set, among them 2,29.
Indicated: 1,25
